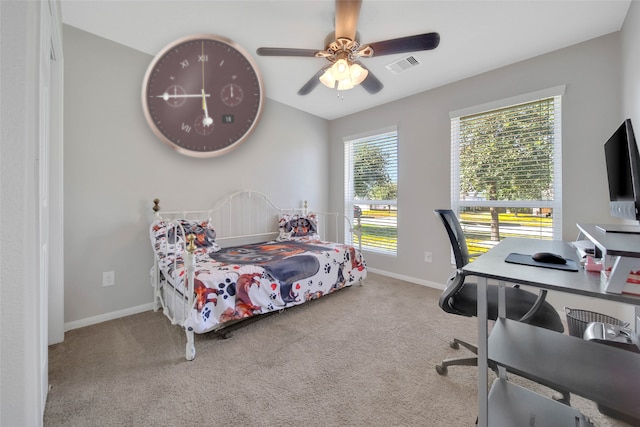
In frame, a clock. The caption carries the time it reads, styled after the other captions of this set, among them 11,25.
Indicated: 5,45
